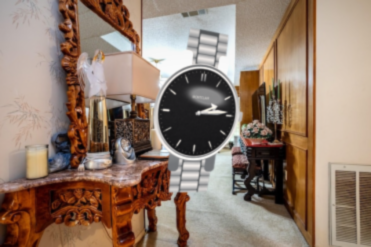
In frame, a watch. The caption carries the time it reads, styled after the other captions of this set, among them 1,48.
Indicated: 2,14
